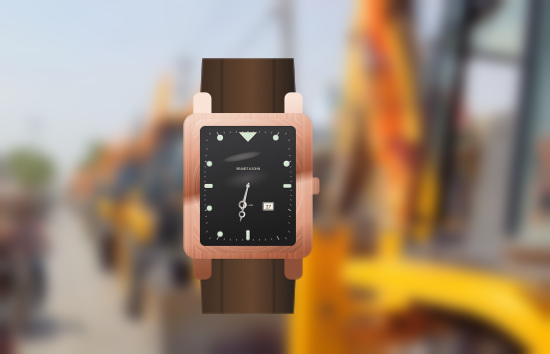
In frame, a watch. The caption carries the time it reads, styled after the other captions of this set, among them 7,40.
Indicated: 6,32
